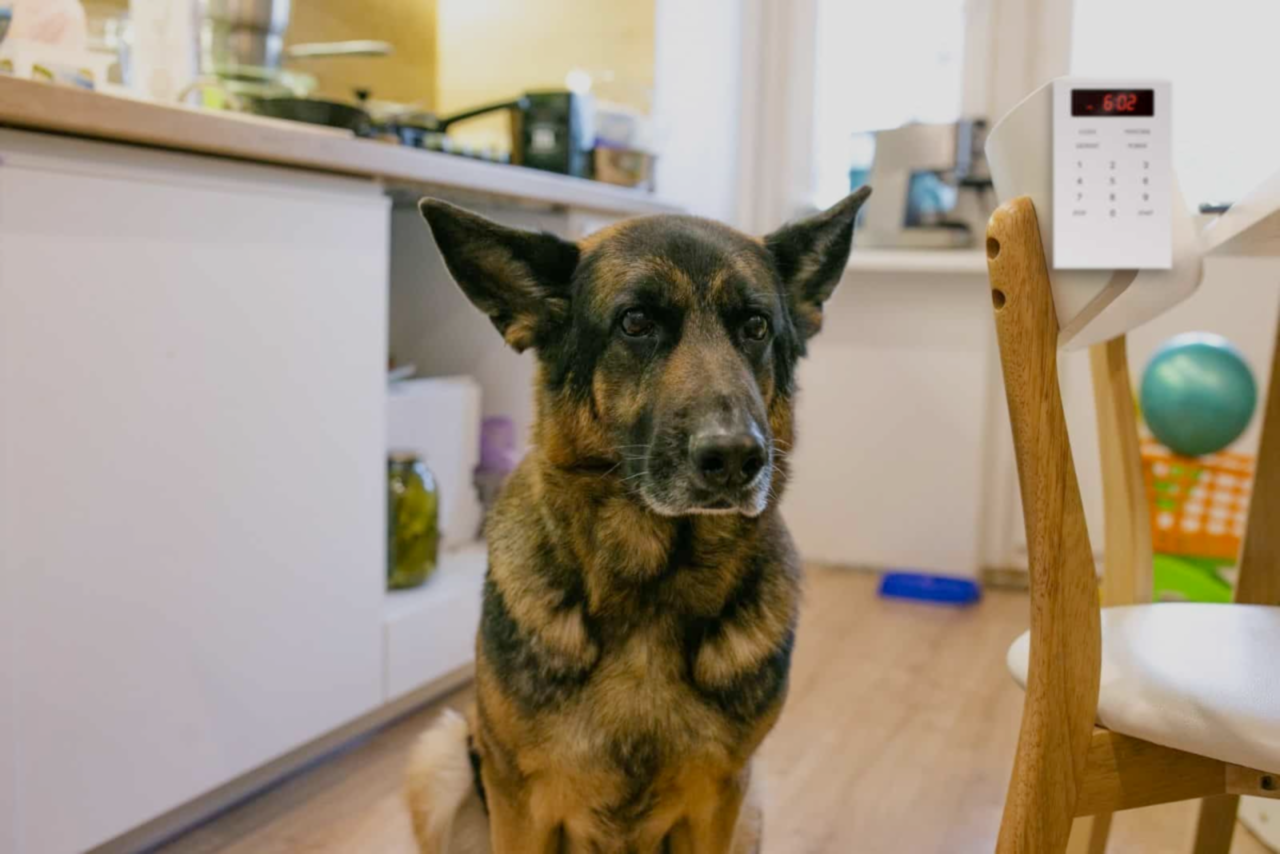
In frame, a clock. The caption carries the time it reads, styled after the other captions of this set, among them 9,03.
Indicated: 6,02
